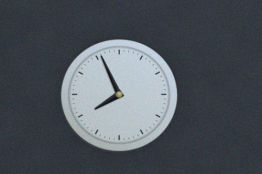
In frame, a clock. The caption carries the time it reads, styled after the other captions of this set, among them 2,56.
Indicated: 7,56
